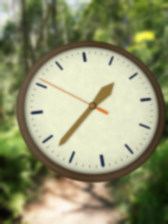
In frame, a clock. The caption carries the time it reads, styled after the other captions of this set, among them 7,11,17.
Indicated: 1,37,51
